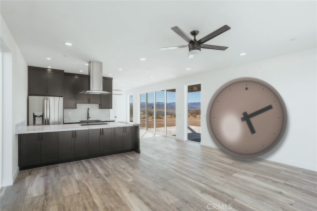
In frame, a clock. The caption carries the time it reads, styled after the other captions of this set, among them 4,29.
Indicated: 5,11
